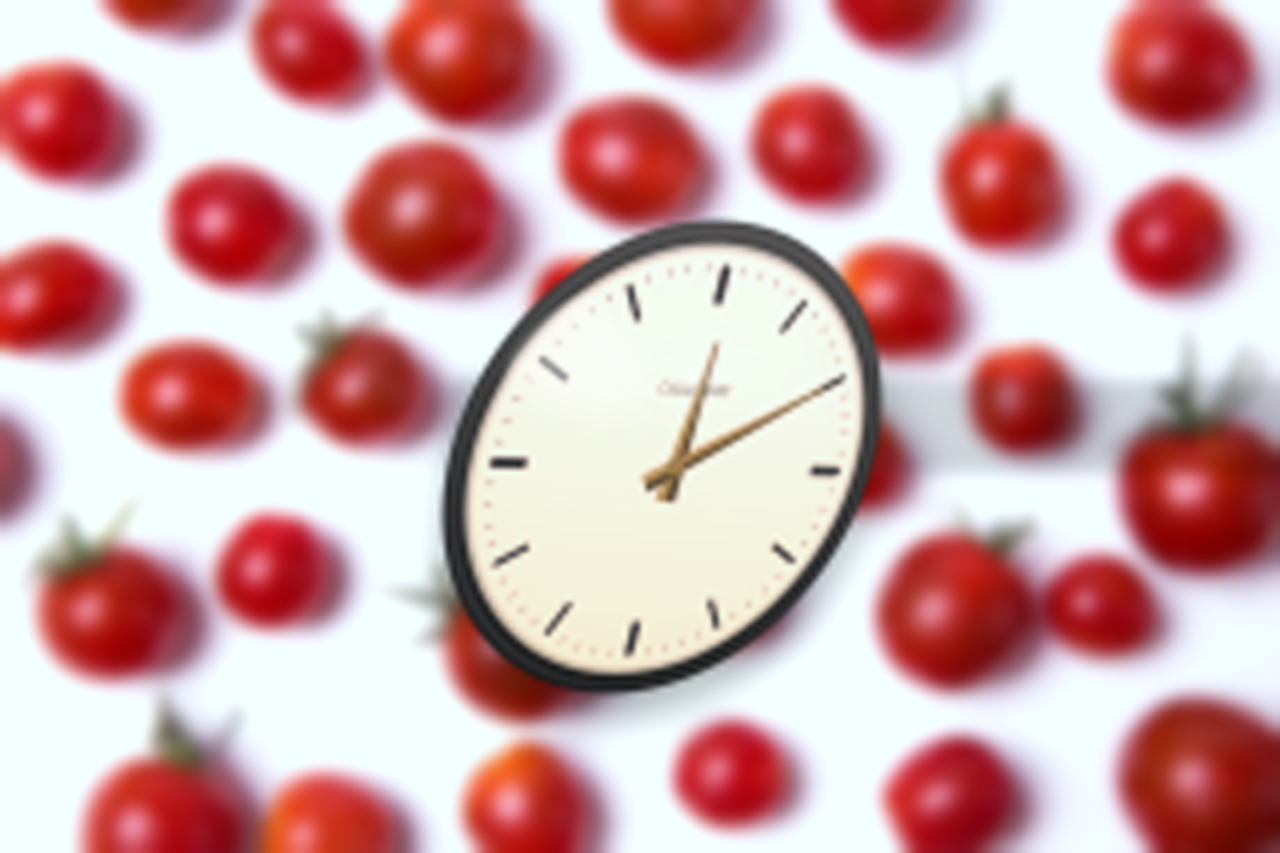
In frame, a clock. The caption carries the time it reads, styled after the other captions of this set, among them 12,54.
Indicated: 12,10
